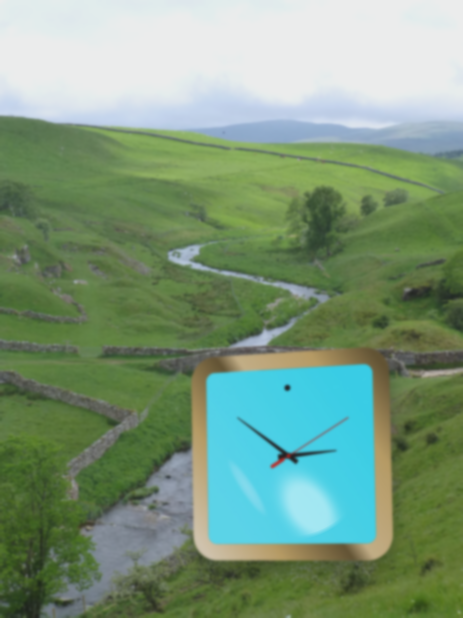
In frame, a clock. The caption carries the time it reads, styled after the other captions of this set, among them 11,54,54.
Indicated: 2,51,10
